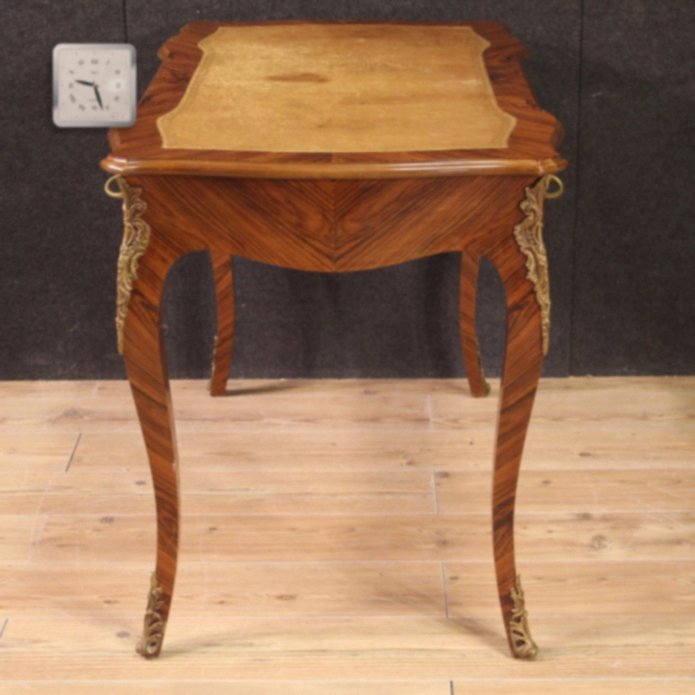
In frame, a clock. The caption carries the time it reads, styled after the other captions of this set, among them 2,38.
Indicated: 9,27
